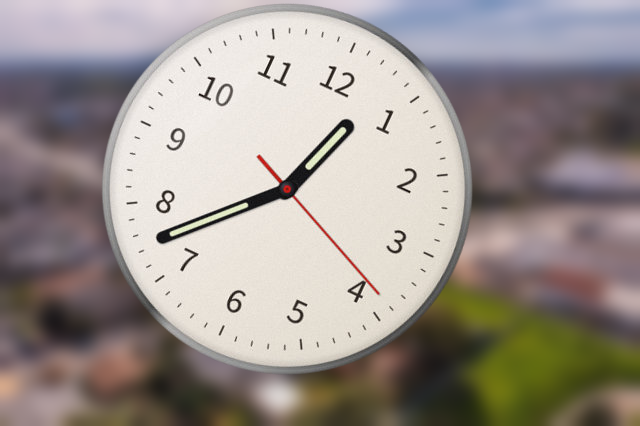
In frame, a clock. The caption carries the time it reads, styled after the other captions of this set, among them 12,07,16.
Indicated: 12,37,19
